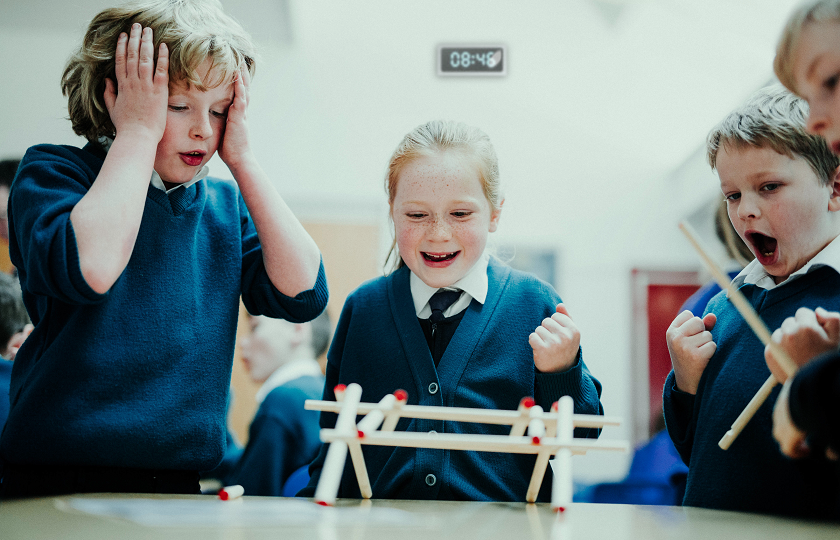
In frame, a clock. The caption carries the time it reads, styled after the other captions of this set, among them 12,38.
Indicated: 8,46
